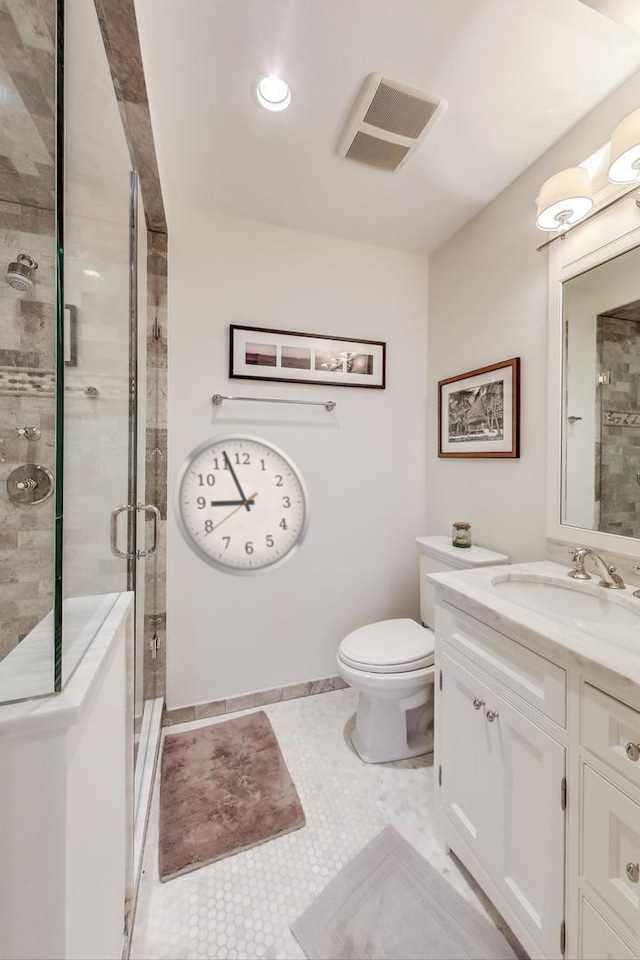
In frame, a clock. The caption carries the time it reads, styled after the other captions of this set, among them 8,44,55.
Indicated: 8,56,39
